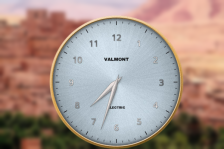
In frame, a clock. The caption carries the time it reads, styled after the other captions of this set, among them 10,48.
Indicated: 7,33
